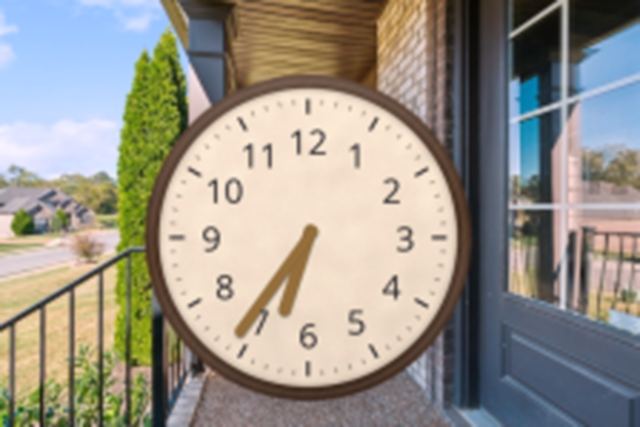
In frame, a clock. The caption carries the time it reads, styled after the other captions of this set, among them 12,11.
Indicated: 6,36
